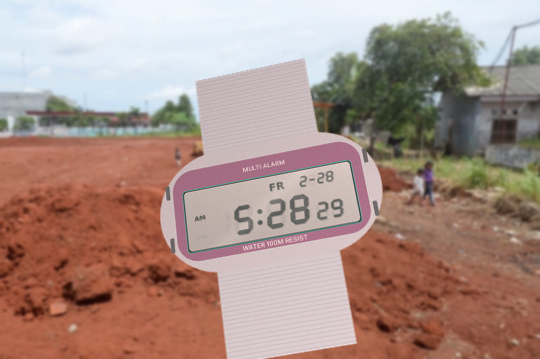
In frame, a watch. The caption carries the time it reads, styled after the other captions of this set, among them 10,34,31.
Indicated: 5,28,29
